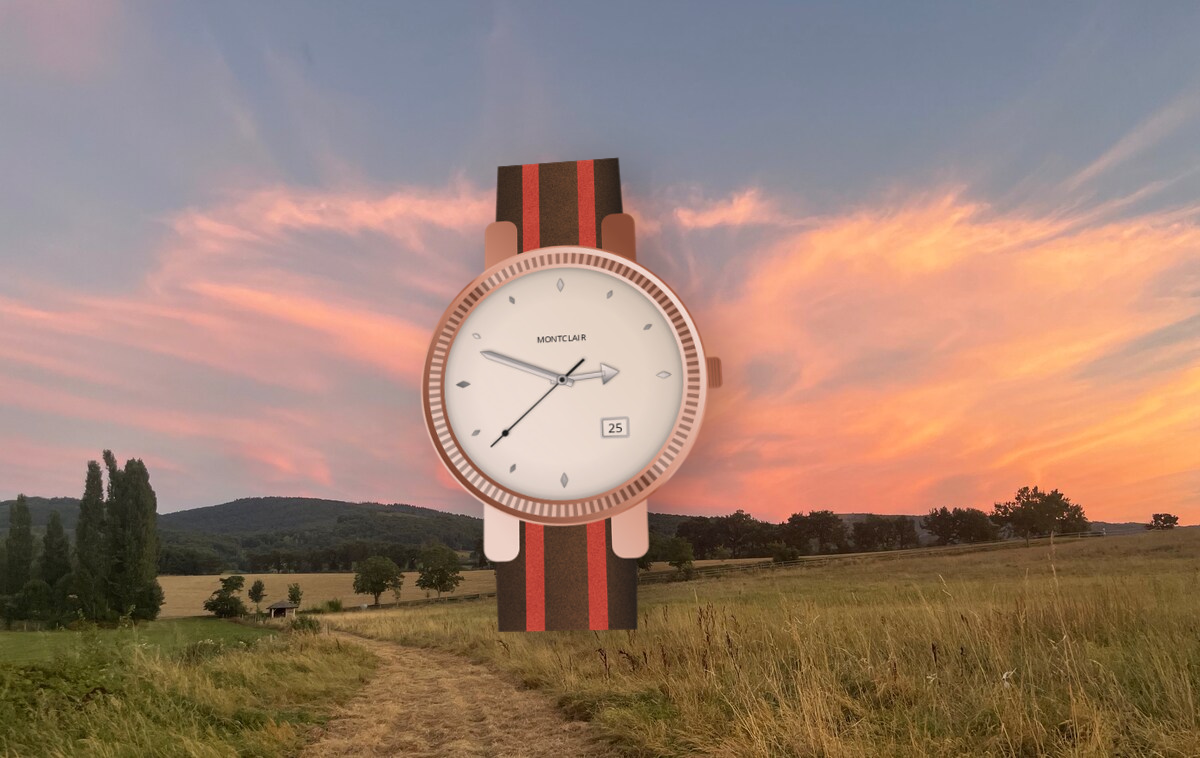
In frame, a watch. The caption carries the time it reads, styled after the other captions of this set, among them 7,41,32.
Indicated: 2,48,38
